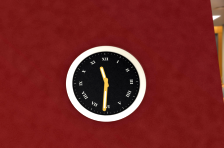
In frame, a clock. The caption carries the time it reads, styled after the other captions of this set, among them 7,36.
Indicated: 11,31
